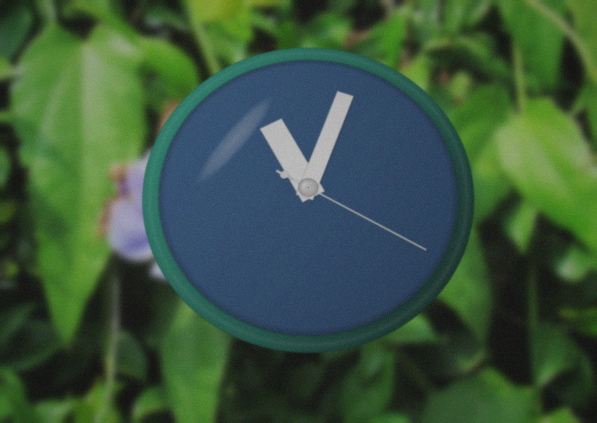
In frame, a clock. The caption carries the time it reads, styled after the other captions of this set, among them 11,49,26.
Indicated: 11,03,20
